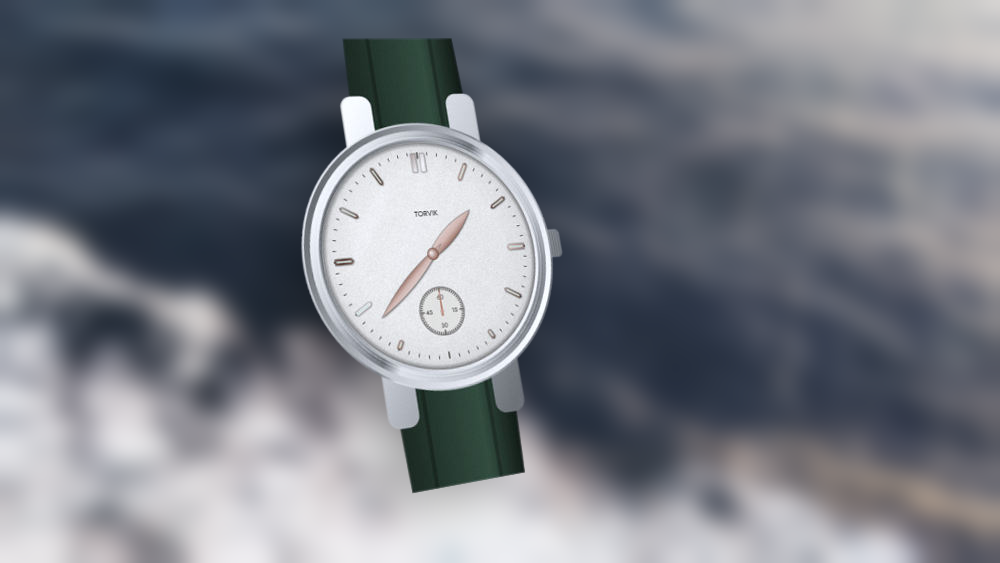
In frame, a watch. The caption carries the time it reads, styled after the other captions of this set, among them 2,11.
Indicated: 1,38
